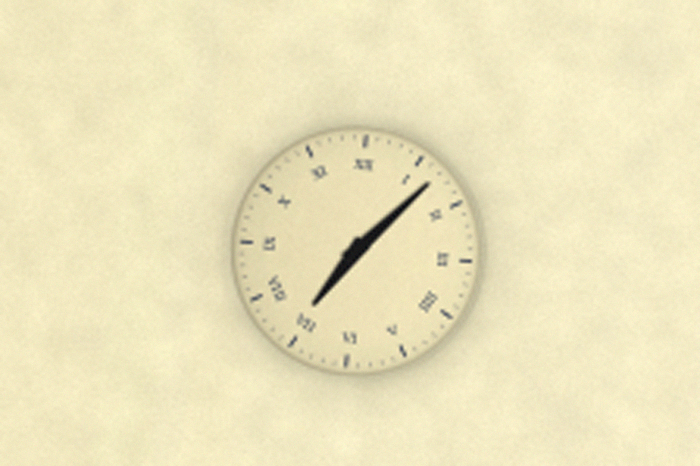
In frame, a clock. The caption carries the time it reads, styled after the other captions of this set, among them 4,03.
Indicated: 7,07
